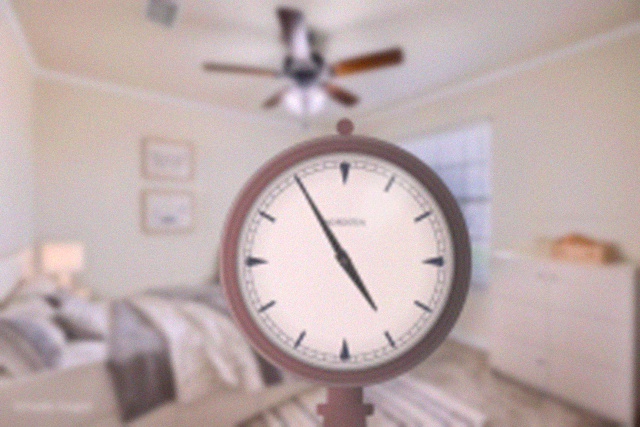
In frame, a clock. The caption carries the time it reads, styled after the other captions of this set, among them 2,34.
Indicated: 4,55
